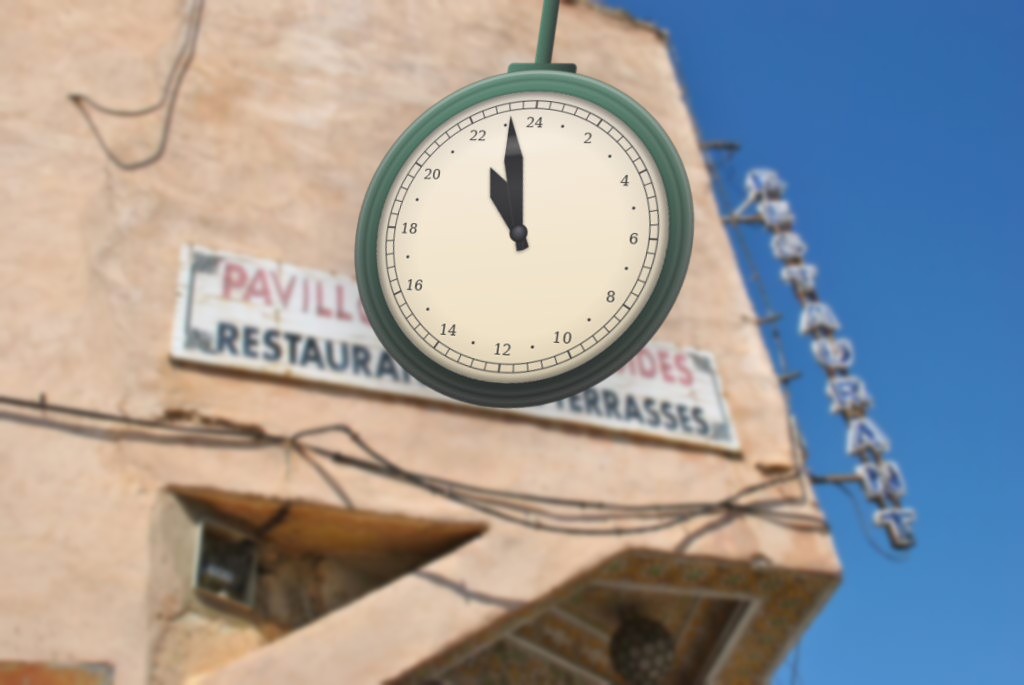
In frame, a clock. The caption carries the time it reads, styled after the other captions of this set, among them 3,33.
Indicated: 21,58
